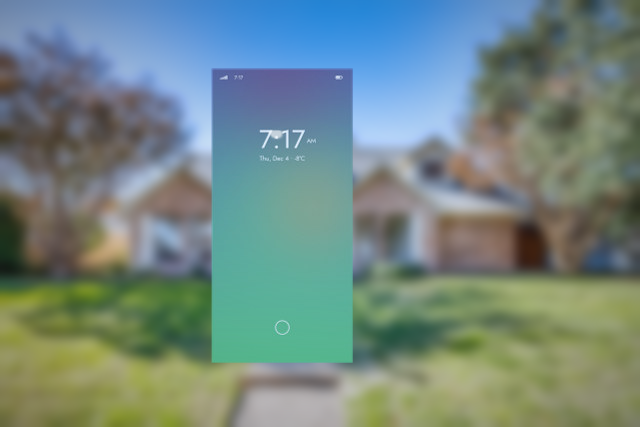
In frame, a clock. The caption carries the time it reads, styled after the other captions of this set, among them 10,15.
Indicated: 7,17
